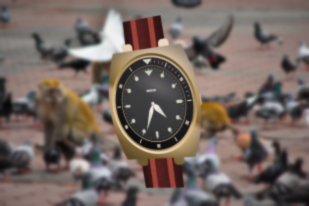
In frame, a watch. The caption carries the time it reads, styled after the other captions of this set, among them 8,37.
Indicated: 4,34
